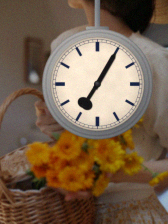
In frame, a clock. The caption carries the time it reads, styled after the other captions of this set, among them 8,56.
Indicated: 7,05
